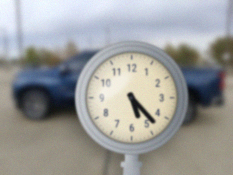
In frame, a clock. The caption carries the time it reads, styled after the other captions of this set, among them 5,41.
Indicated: 5,23
